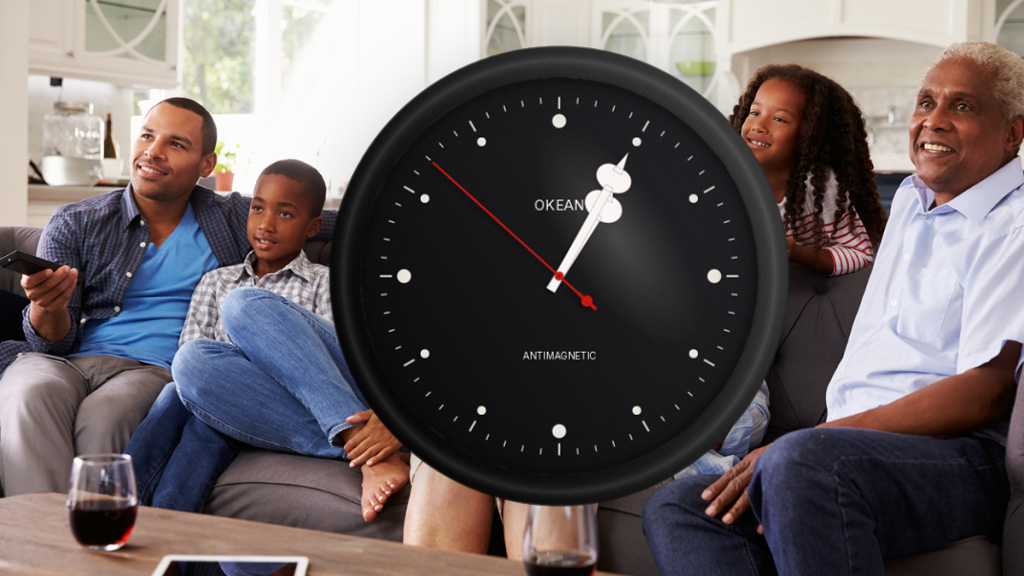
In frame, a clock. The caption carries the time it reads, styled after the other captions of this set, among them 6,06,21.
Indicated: 1,04,52
